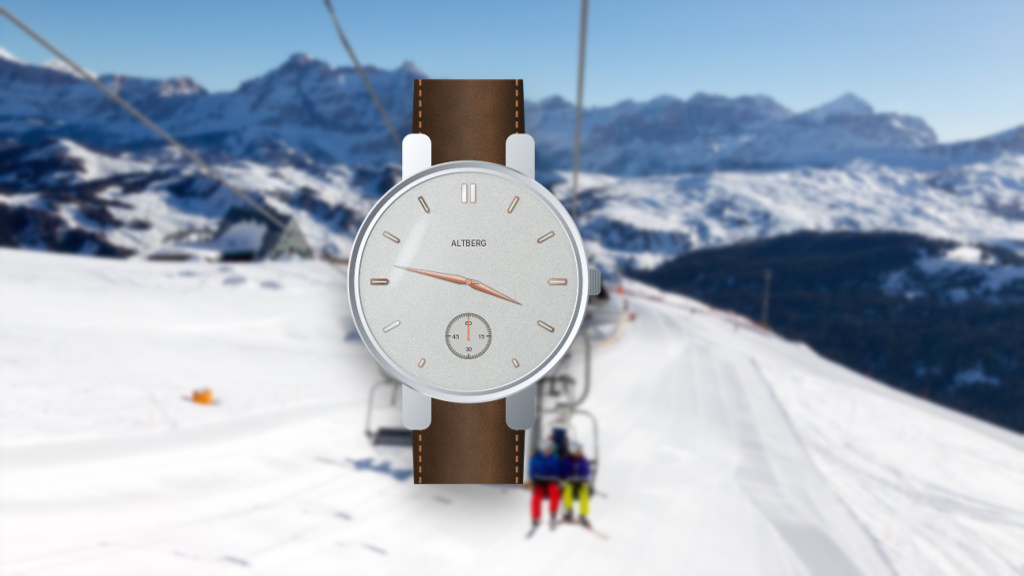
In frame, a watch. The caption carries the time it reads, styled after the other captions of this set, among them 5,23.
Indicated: 3,47
